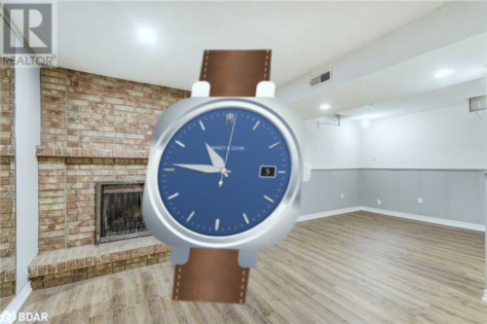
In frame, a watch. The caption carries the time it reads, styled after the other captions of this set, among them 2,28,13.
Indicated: 10,46,01
